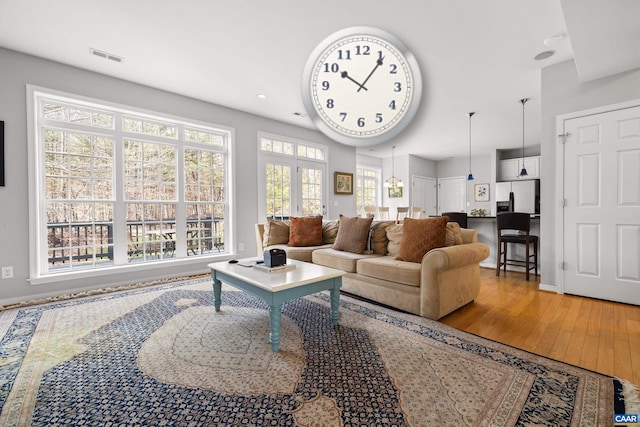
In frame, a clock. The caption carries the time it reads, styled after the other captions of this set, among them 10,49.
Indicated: 10,06
